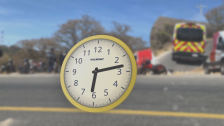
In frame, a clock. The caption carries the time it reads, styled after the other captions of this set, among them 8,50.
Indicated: 6,13
